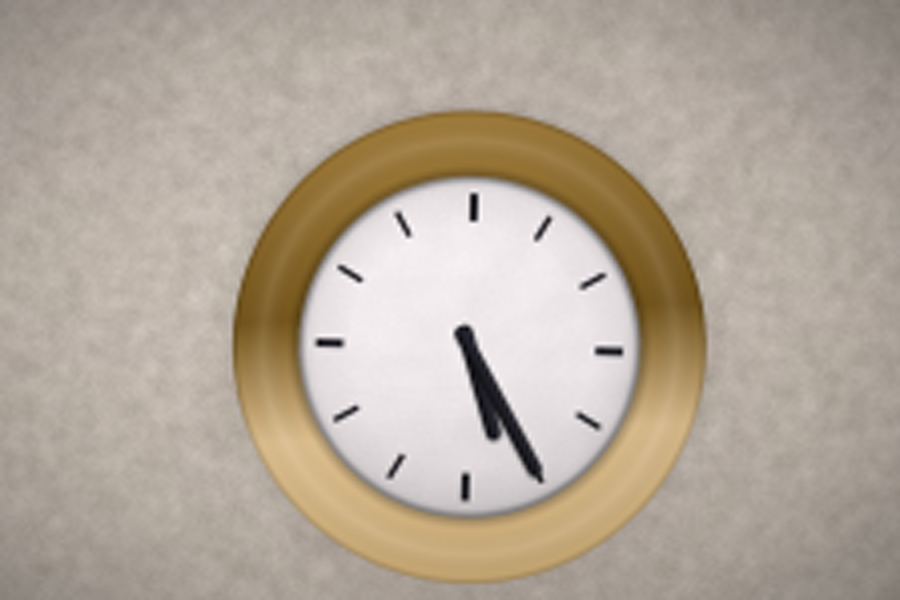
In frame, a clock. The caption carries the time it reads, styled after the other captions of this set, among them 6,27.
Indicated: 5,25
